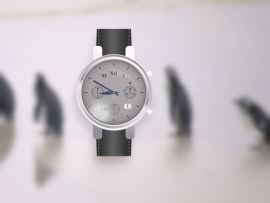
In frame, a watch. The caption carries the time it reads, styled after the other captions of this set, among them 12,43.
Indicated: 8,50
